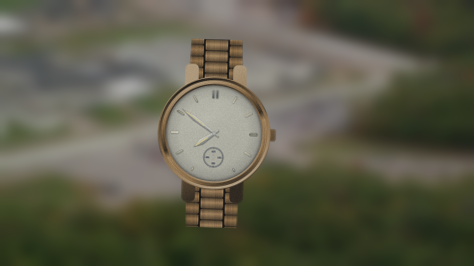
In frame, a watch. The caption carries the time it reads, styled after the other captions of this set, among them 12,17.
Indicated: 7,51
